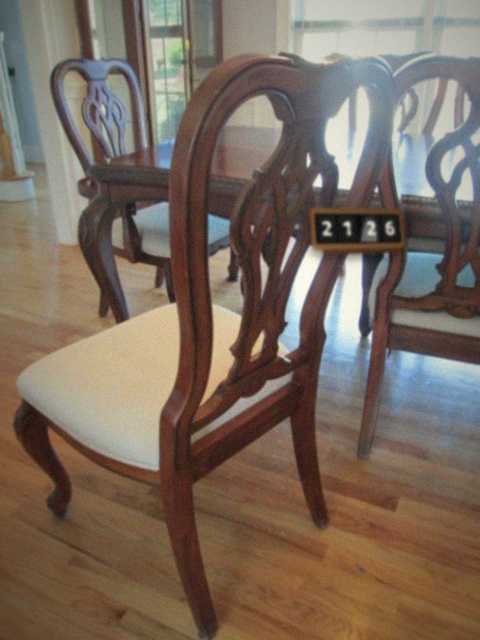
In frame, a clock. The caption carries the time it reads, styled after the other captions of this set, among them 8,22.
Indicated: 21,26
